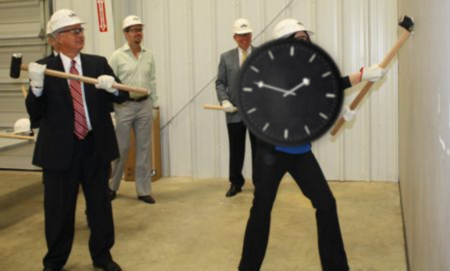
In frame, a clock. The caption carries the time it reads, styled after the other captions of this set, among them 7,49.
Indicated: 1,47
